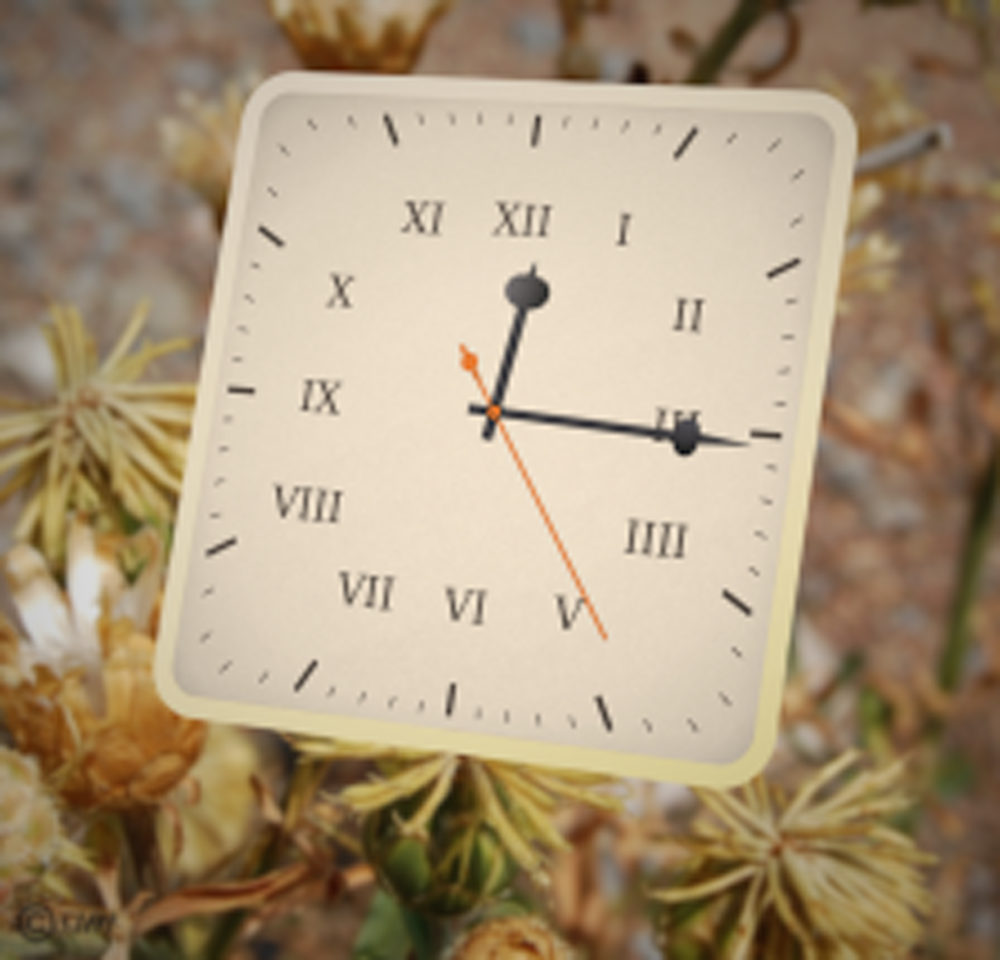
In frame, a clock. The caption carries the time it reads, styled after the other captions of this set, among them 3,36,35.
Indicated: 12,15,24
